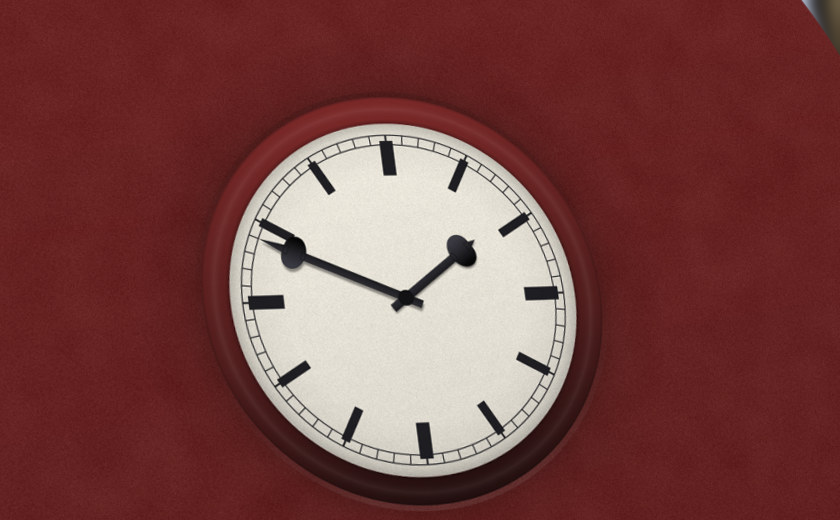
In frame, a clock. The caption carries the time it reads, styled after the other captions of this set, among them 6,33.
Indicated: 1,49
